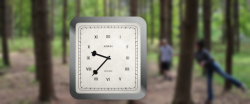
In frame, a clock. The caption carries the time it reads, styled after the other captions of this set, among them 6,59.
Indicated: 9,37
